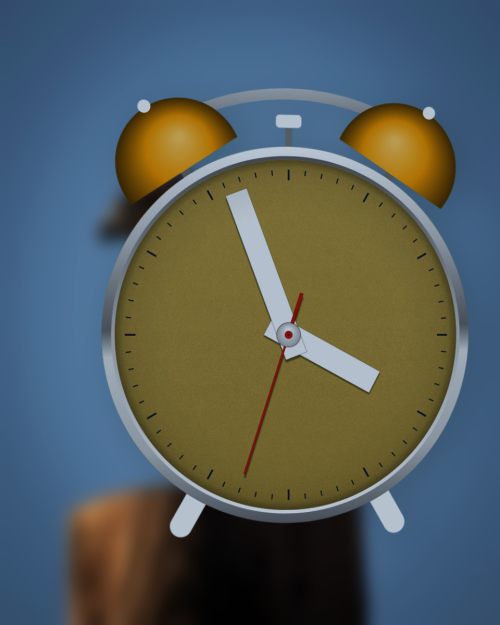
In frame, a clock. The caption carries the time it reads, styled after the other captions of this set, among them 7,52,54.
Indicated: 3,56,33
